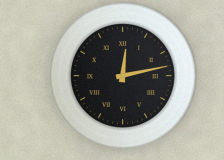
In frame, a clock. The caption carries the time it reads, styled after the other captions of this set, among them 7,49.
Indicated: 12,13
